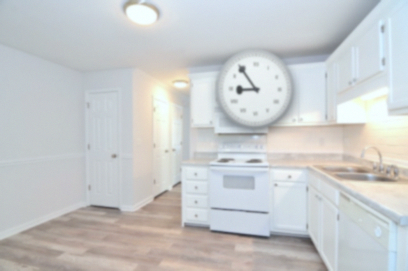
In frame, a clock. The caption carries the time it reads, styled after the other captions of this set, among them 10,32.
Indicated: 8,54
